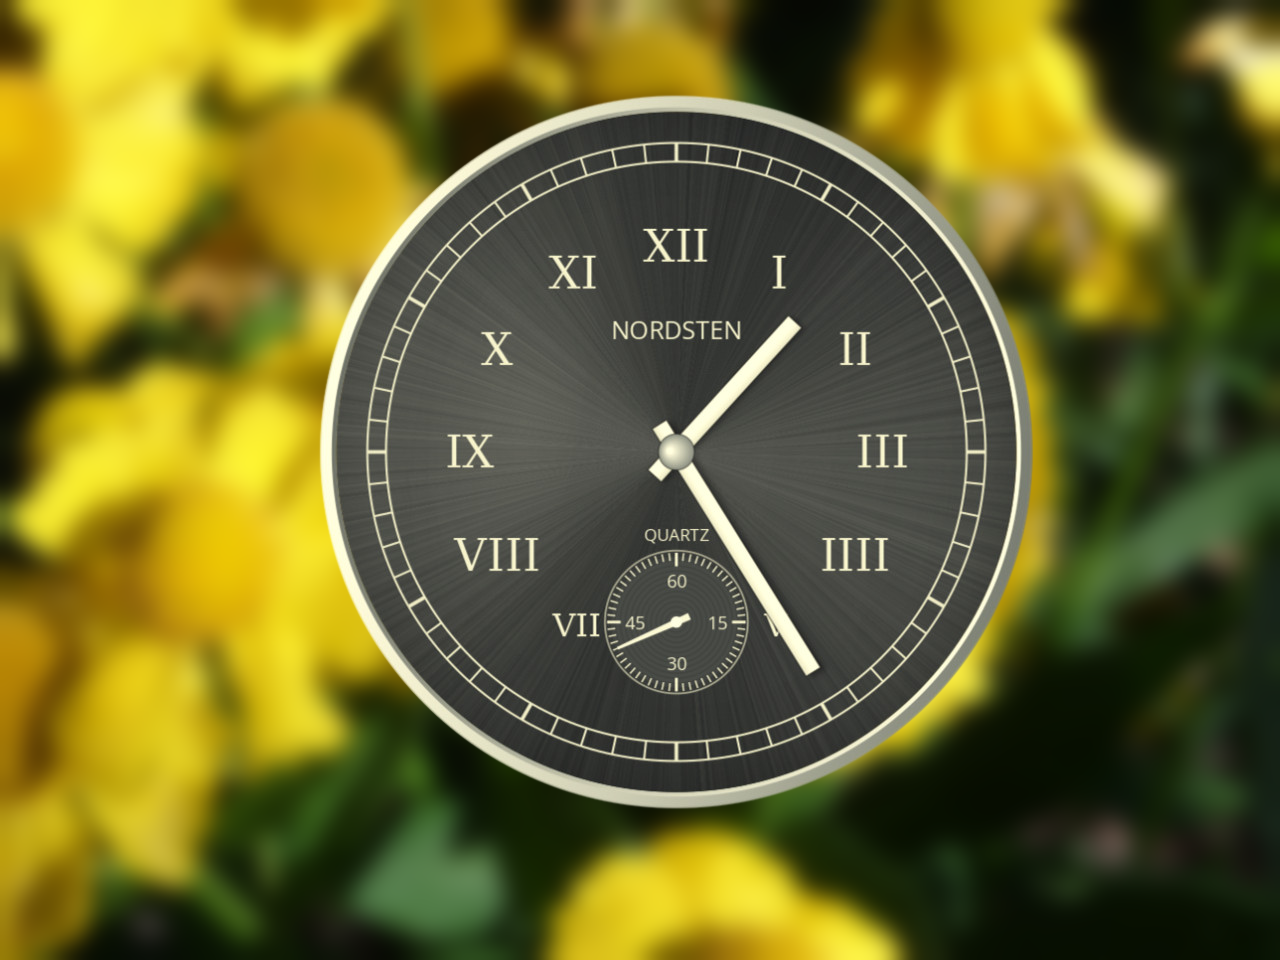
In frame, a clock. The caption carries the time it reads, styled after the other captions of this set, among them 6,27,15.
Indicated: 1,24,41
